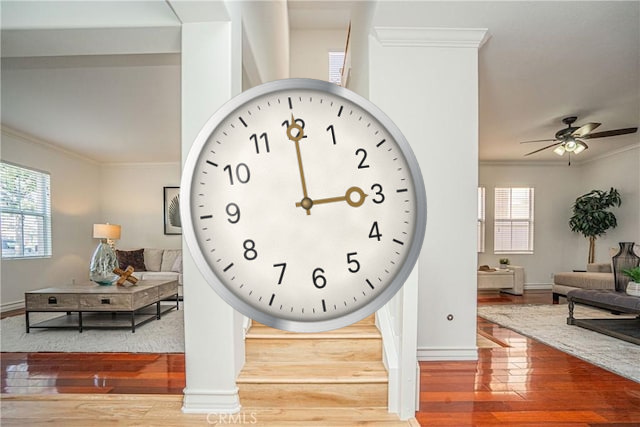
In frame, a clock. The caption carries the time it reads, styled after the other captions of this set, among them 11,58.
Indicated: 3,00
